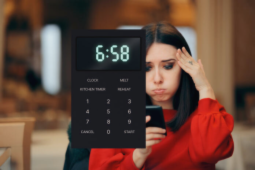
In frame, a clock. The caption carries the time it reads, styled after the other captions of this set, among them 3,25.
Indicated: 6,58
